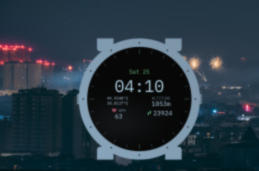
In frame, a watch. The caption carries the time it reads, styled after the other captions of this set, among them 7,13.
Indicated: 4,10
